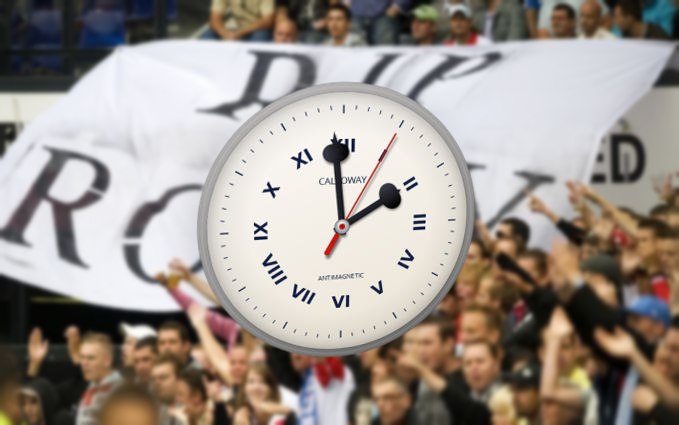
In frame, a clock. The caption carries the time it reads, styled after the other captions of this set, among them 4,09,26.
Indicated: 1,59,05
